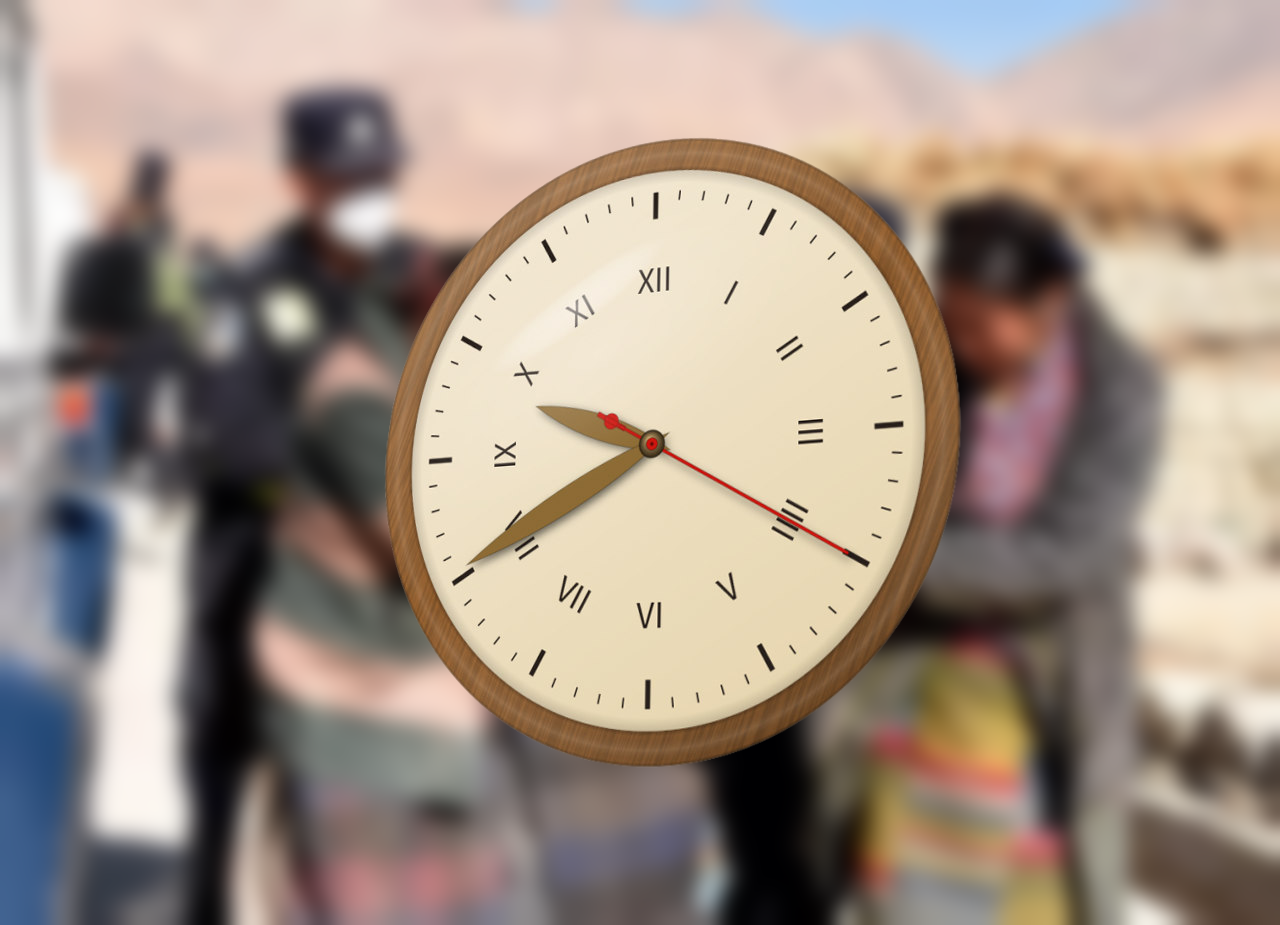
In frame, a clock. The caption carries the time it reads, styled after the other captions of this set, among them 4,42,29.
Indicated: 9,40,20
